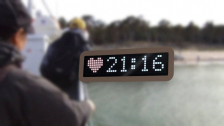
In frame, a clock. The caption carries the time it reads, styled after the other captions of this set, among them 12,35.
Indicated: 21,16
